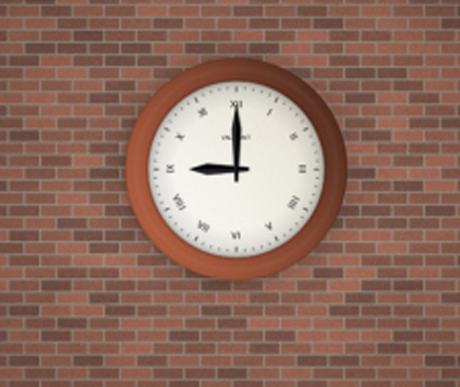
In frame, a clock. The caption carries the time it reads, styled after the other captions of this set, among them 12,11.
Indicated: 9,00
